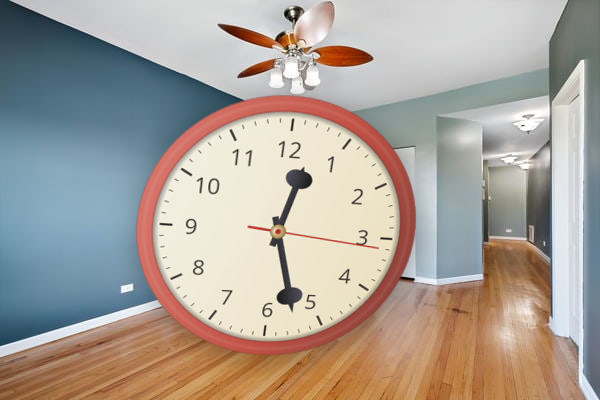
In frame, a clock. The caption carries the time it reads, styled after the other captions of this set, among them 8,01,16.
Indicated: 12,27,16
